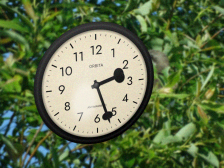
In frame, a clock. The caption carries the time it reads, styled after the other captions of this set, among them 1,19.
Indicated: 2,27
